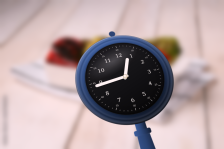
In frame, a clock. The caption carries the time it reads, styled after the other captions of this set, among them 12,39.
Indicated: 12,44
